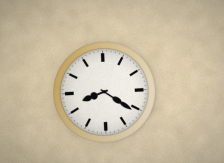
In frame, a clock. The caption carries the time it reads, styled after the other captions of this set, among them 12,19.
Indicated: 8,21
